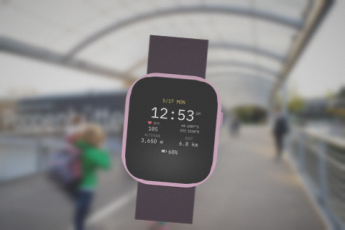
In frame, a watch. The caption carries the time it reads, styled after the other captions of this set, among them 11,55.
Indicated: 12,53
